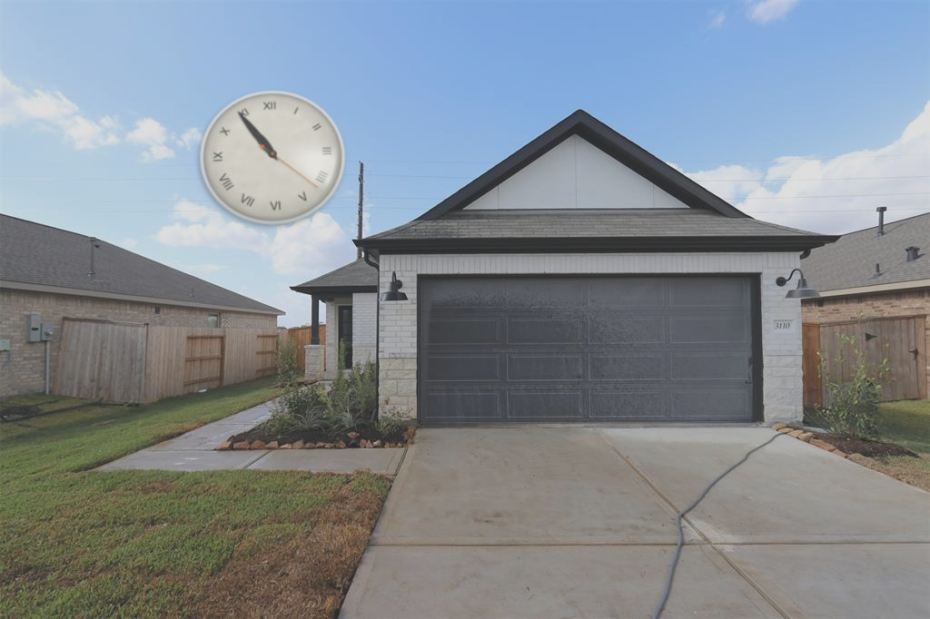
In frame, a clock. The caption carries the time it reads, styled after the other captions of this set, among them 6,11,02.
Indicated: 10,54,22
